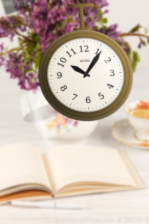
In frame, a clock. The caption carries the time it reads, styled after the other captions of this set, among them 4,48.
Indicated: 10,06
